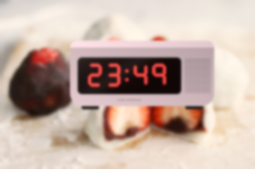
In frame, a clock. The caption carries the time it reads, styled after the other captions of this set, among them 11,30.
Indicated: 23,49
